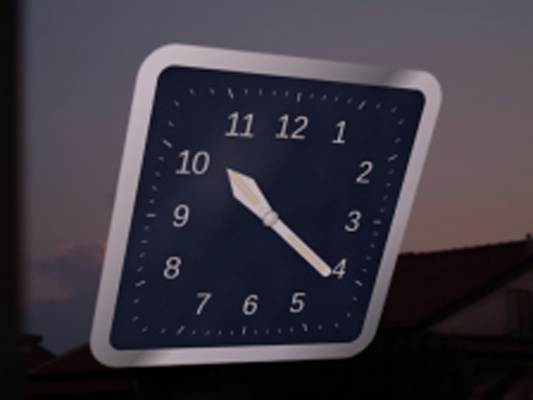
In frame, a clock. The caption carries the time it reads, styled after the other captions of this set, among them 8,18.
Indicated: 10,21
